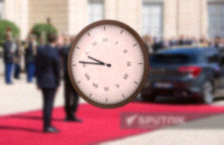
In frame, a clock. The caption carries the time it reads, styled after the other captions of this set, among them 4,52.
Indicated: 9,46
